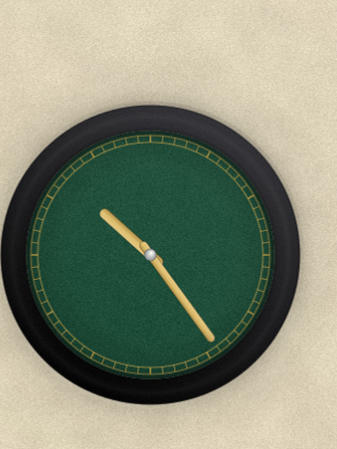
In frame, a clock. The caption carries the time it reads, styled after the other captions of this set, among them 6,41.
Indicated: 10,24
